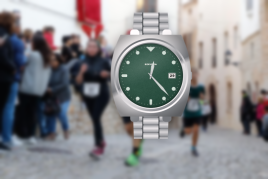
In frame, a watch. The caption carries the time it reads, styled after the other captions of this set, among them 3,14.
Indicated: 12,23
